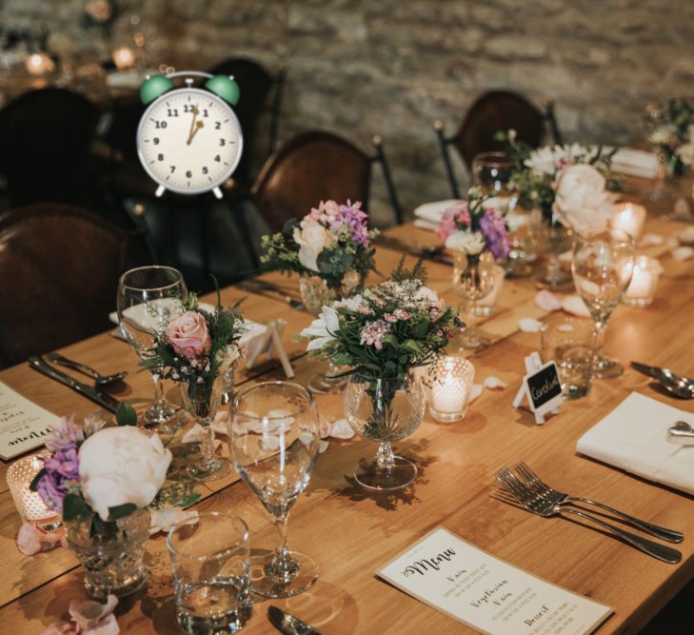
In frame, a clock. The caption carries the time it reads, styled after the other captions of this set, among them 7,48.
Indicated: 1,02
